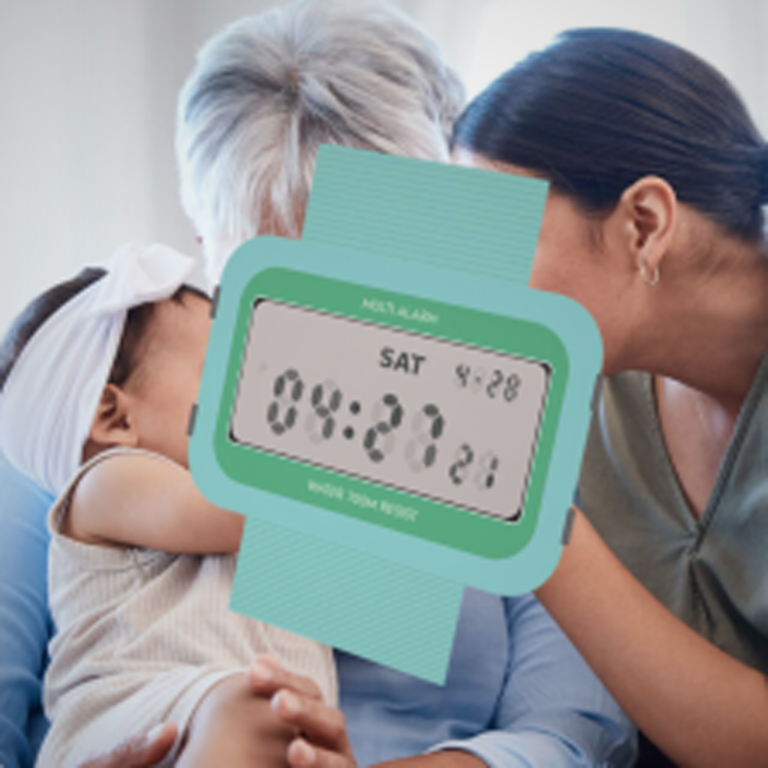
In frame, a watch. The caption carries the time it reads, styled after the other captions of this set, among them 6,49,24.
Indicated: 4,27,21
